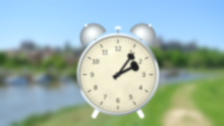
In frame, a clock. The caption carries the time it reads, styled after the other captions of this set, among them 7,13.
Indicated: 2,06
